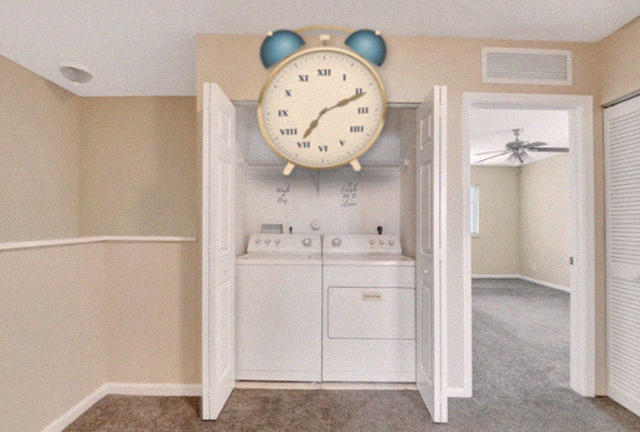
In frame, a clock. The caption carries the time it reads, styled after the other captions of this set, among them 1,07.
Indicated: 7,11
